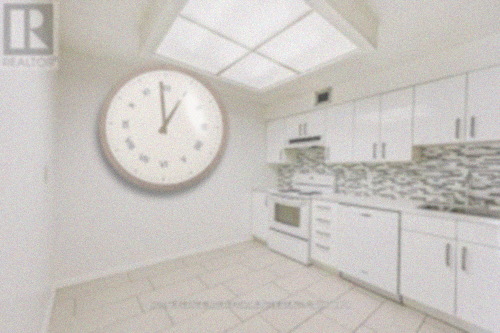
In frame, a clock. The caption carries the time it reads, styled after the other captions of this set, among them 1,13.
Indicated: 12,59
